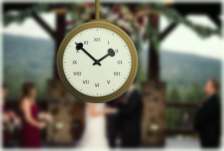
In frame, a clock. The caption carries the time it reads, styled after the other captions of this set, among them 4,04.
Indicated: 1,52
